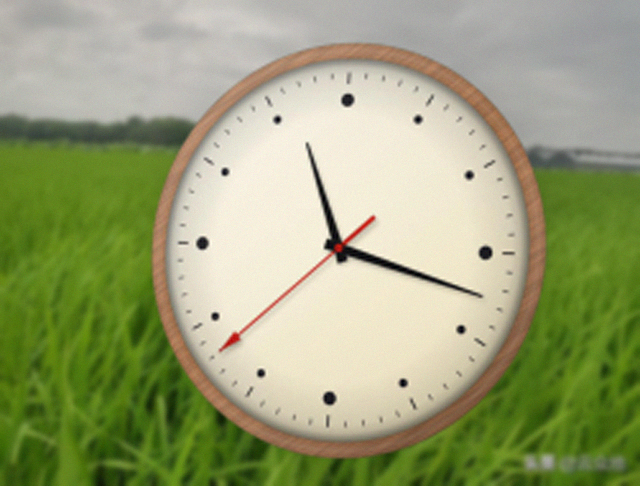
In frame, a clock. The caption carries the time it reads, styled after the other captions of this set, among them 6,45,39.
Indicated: 11,17,38
